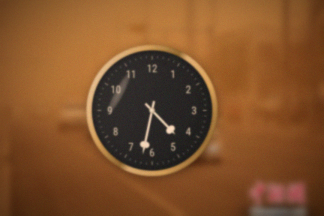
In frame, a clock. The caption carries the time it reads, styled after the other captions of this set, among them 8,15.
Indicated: 4,32
